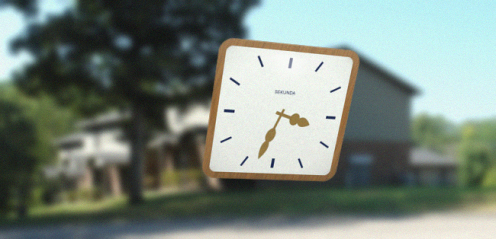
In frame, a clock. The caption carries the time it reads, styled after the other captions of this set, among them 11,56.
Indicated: 3,33
